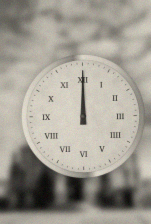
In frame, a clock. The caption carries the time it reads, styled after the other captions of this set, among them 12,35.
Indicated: 12,00
